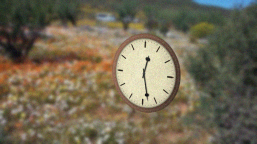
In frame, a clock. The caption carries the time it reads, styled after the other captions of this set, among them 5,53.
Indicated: 12,28
